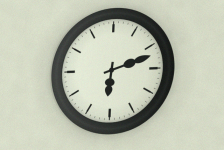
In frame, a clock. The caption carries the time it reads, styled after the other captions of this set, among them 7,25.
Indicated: 6,12
